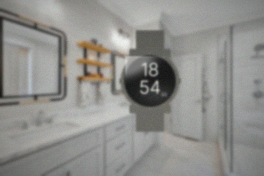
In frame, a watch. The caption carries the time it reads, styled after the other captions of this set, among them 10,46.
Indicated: 18,54
